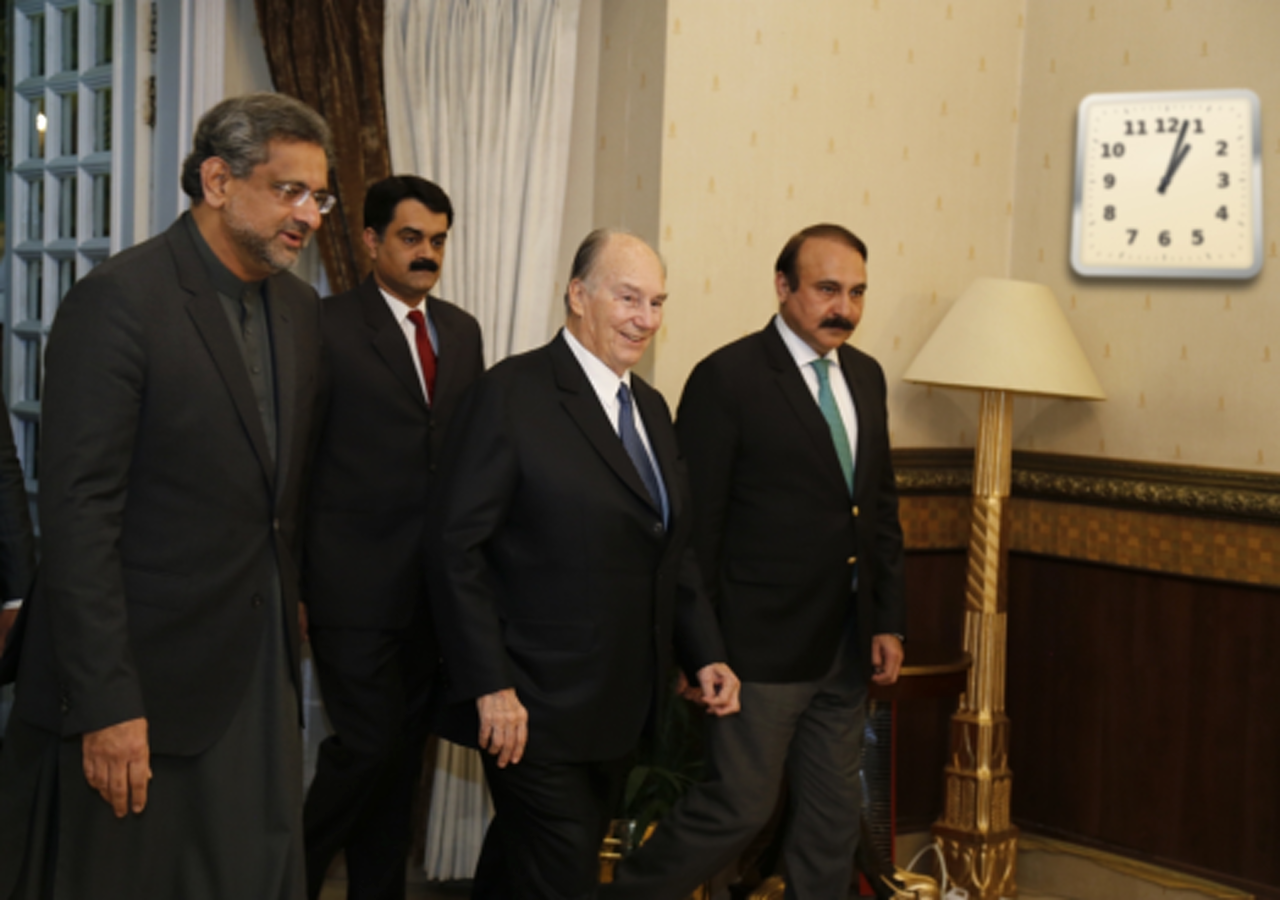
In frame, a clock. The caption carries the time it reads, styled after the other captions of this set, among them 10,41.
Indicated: 1,03
